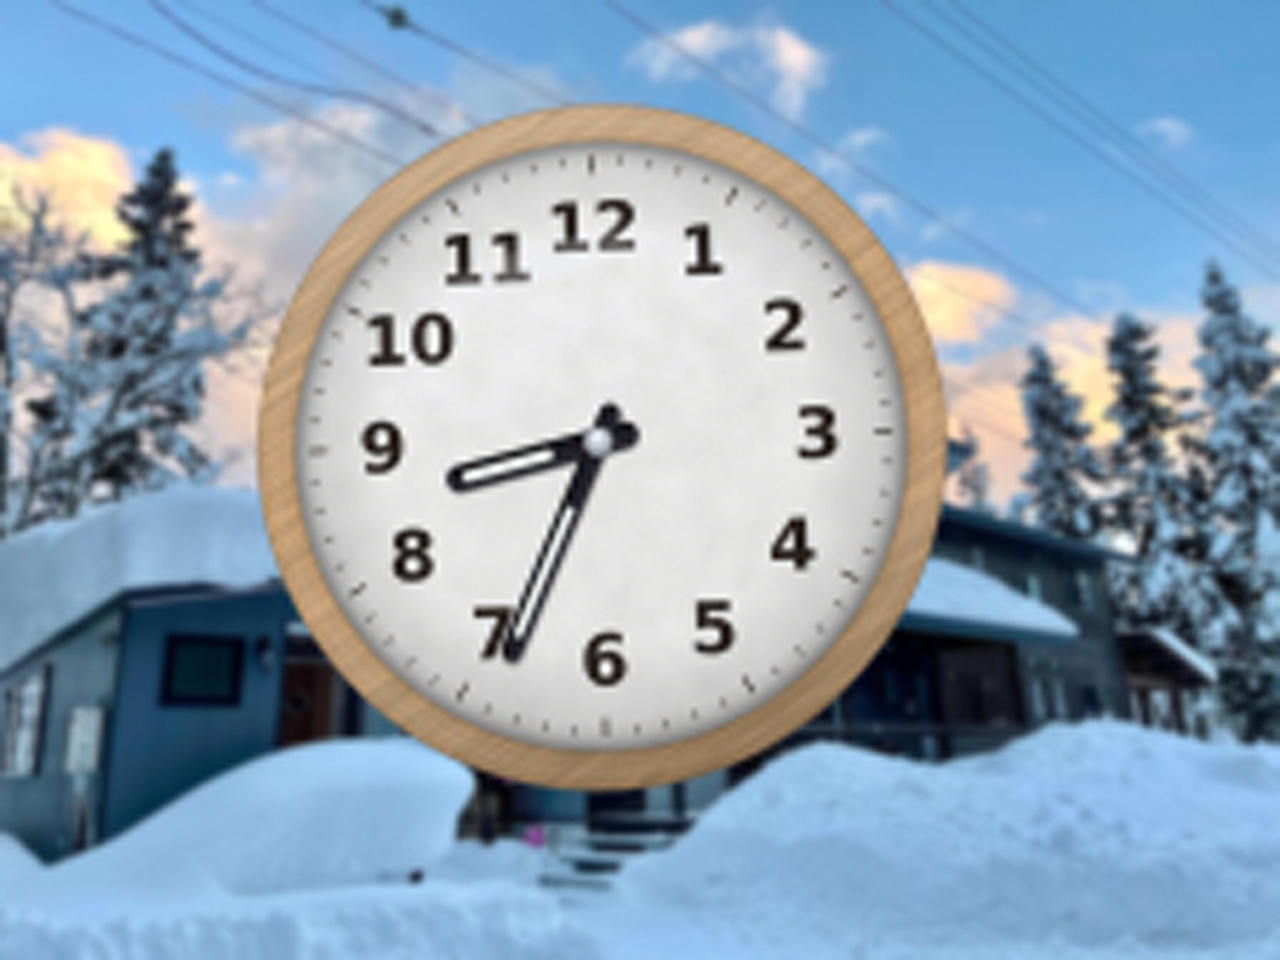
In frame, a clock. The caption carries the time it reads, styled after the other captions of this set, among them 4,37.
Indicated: 8,34
